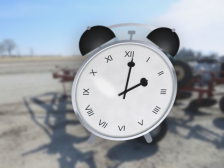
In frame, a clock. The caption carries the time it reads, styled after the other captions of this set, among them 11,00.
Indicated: 2,01
